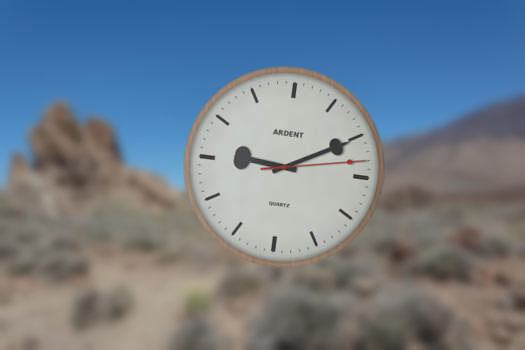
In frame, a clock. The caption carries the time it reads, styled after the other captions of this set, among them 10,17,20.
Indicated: 9,10,13
